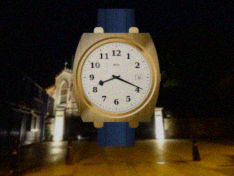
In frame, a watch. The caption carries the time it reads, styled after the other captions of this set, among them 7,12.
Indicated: 8,19
